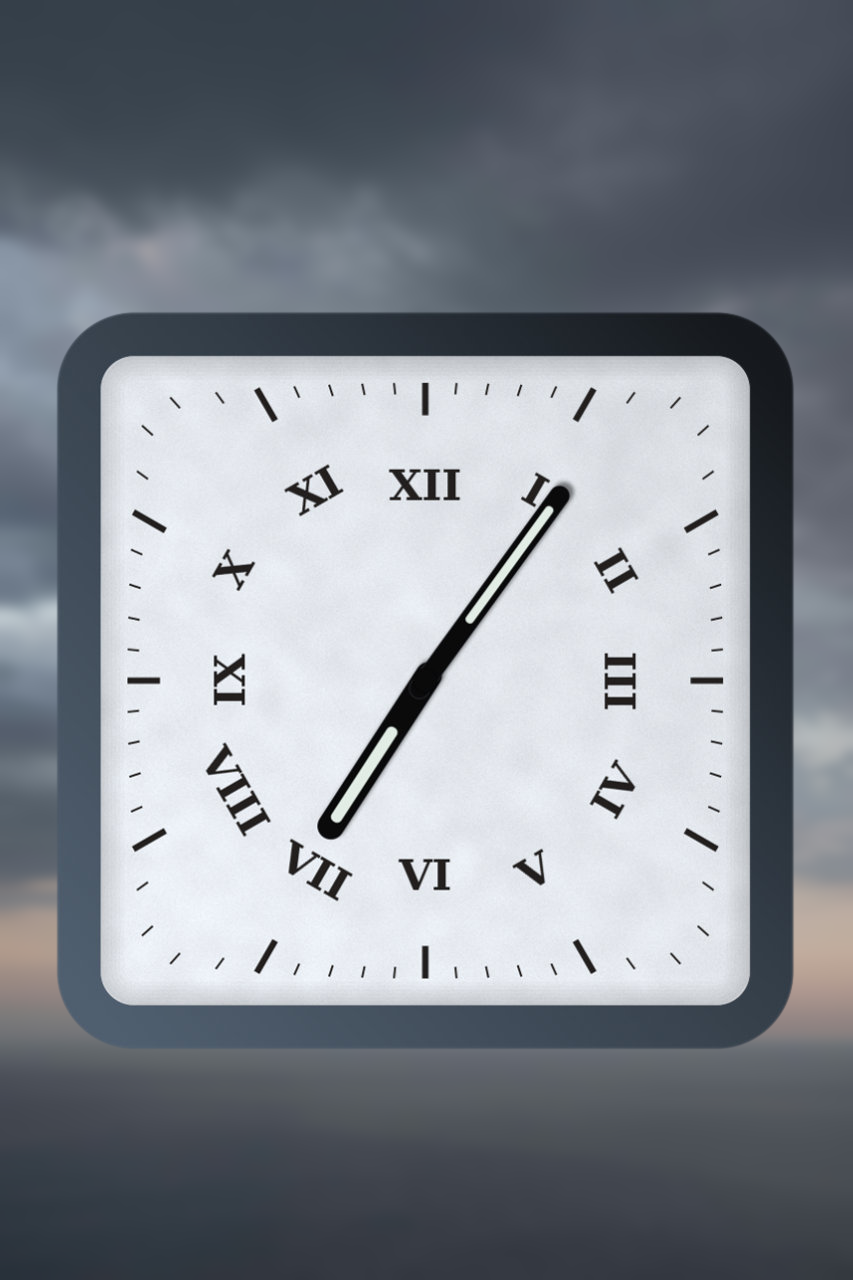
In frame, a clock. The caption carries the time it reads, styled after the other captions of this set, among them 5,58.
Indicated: 7,06
